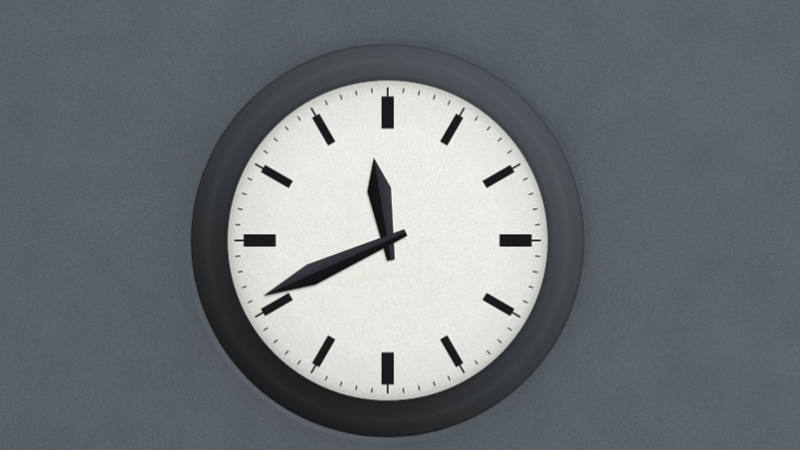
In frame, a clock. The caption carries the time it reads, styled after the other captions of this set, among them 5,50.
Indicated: 11,41
